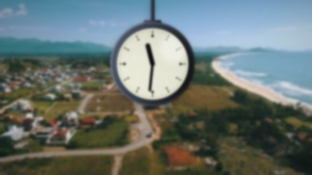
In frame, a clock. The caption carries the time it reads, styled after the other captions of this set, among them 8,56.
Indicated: 11,31
